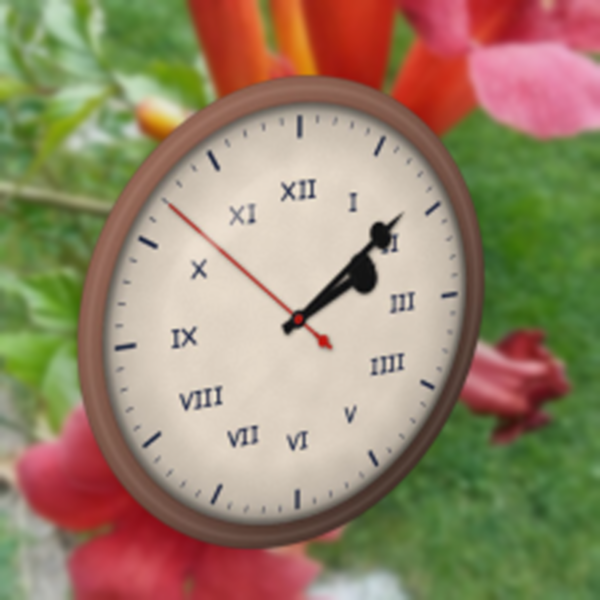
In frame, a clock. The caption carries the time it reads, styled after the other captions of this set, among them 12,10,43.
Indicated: 2,08,52
